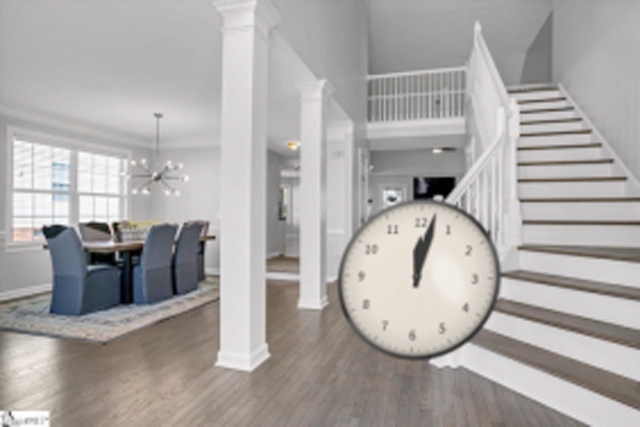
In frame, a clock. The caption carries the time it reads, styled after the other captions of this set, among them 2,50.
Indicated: 12,02
